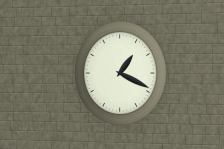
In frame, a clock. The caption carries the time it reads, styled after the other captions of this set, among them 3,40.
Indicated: 1,19
